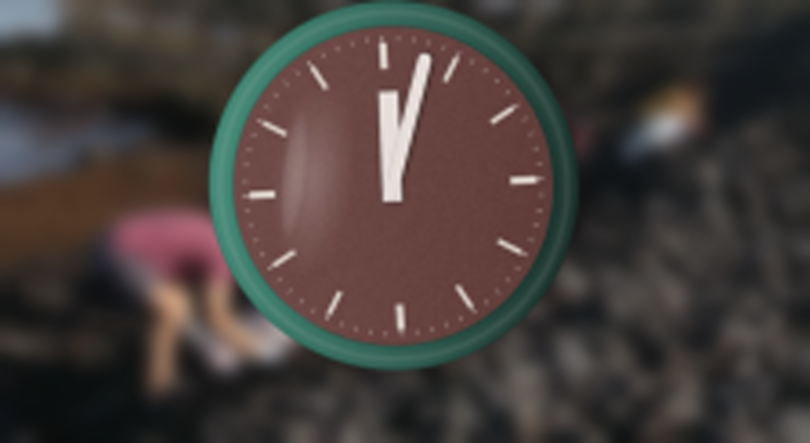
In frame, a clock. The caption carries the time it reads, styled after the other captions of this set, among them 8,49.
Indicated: 12,03
